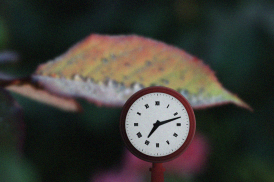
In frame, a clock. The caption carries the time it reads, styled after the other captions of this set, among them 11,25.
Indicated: 7,12
